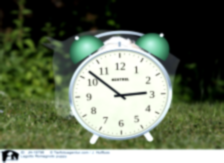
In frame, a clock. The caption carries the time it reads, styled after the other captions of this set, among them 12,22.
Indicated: 2,52
